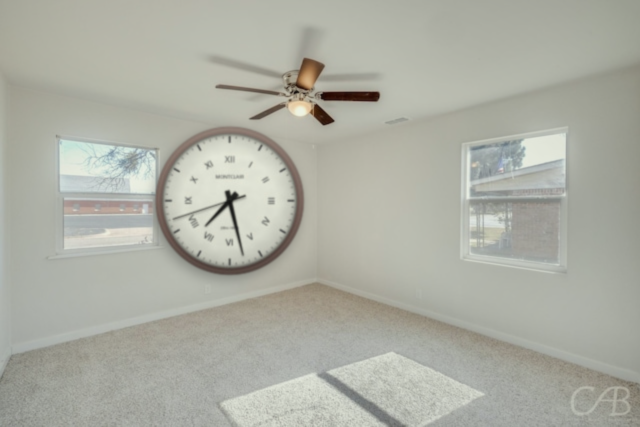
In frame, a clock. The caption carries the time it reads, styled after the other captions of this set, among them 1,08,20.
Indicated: 7,27,42
